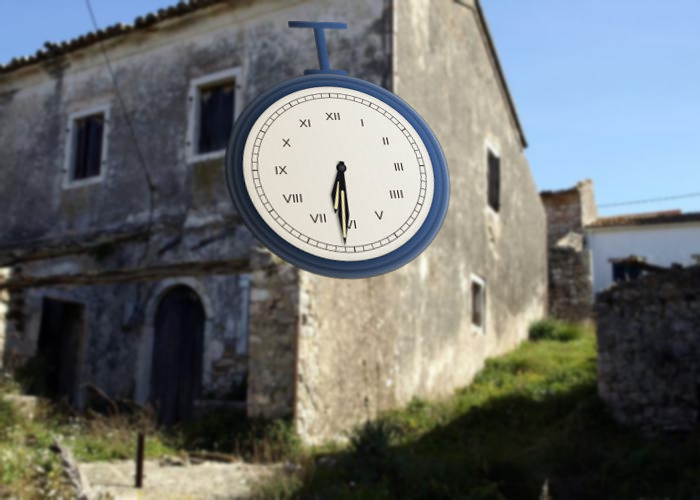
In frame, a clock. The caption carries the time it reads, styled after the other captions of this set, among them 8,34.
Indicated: 6,31
